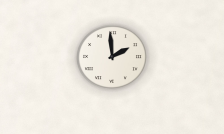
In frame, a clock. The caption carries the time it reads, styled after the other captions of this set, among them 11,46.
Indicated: 1,59
